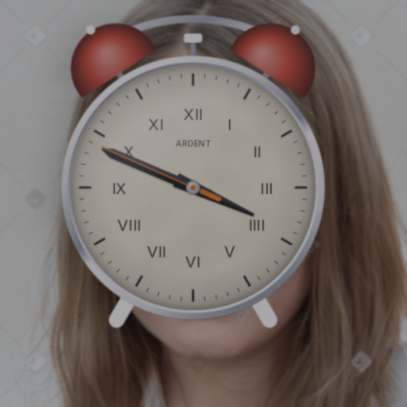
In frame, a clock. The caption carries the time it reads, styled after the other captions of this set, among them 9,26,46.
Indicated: 3,48,49
